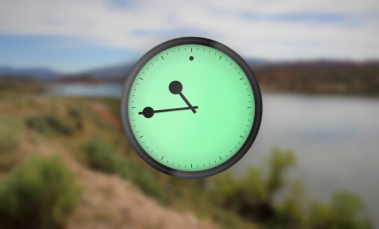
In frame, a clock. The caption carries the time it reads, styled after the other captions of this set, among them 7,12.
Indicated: 10,44
